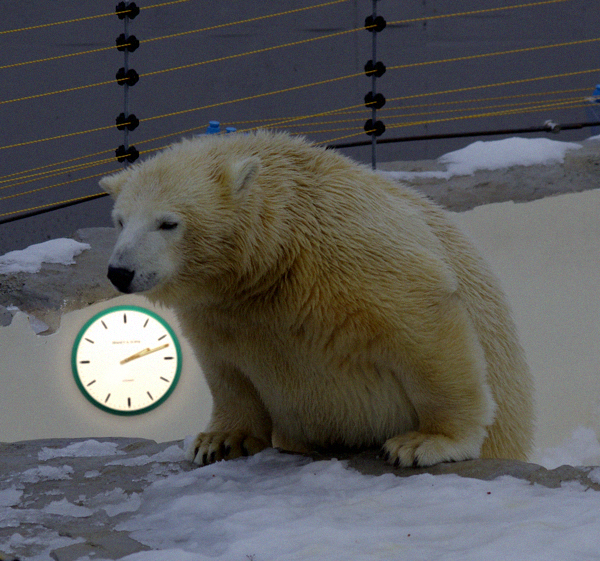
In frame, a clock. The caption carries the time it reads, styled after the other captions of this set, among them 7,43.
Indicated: 2,12
